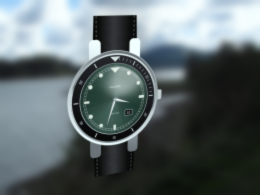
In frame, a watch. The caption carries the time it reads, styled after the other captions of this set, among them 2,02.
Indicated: 3,33
